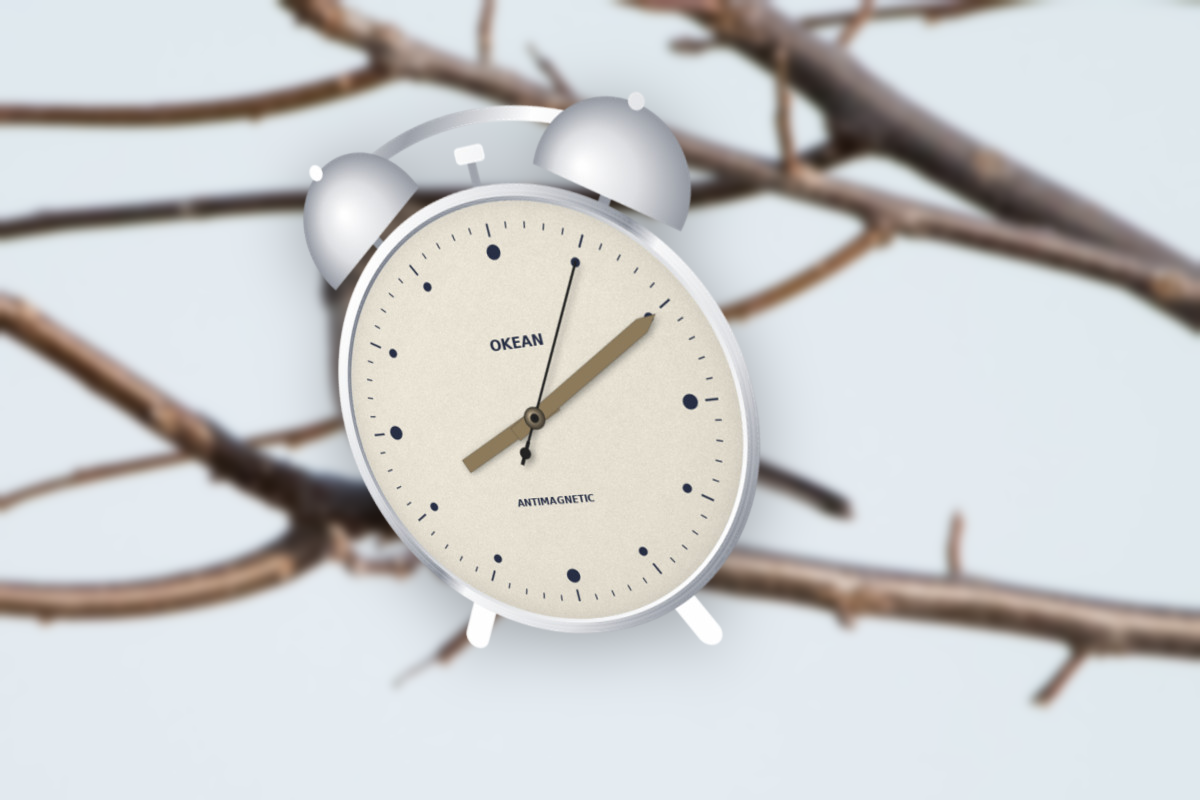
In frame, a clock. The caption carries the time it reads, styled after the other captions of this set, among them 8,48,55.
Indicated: 8,10,05
